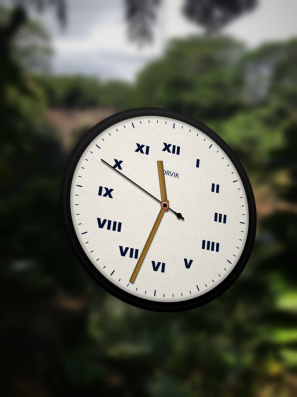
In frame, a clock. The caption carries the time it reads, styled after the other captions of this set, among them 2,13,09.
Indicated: 11,32,49
